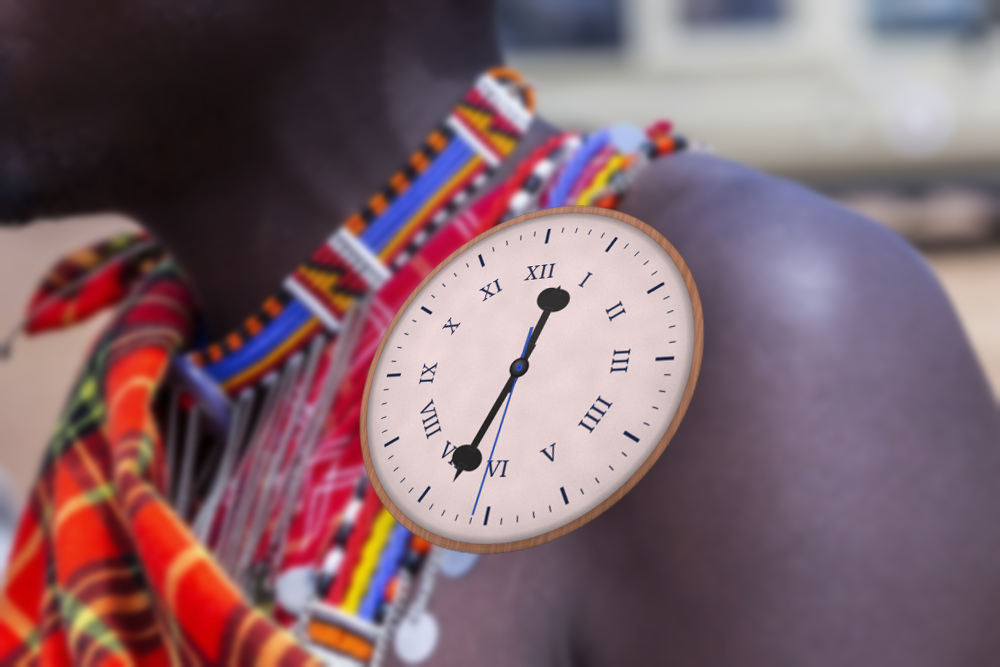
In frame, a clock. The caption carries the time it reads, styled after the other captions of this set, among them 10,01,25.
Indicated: 12,33,31
